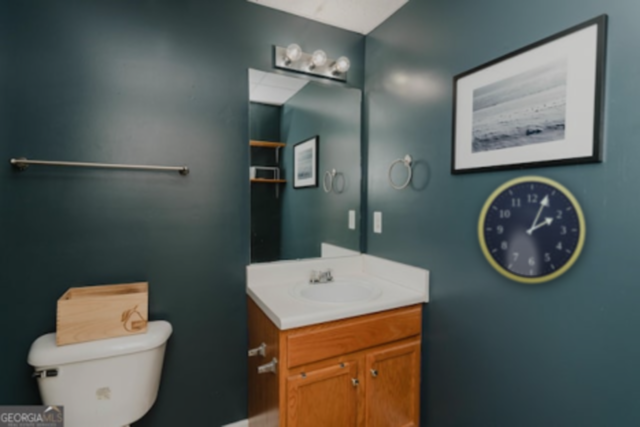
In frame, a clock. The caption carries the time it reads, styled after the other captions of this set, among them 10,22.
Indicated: 2,04
